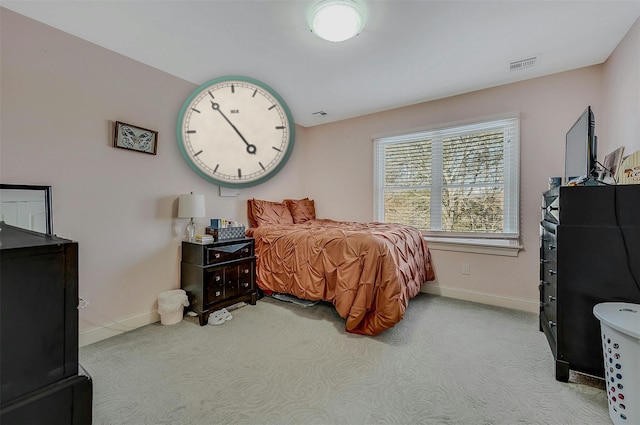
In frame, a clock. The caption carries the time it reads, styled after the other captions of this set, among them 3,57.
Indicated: 4,54
